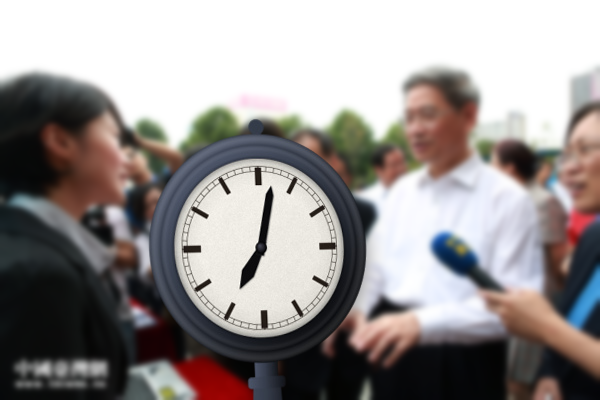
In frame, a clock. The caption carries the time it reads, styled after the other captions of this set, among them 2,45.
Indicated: 7,02
